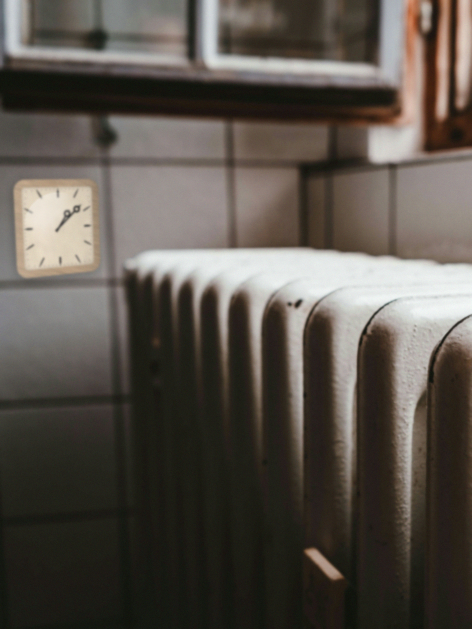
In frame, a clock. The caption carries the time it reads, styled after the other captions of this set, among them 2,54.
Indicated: 1,08
